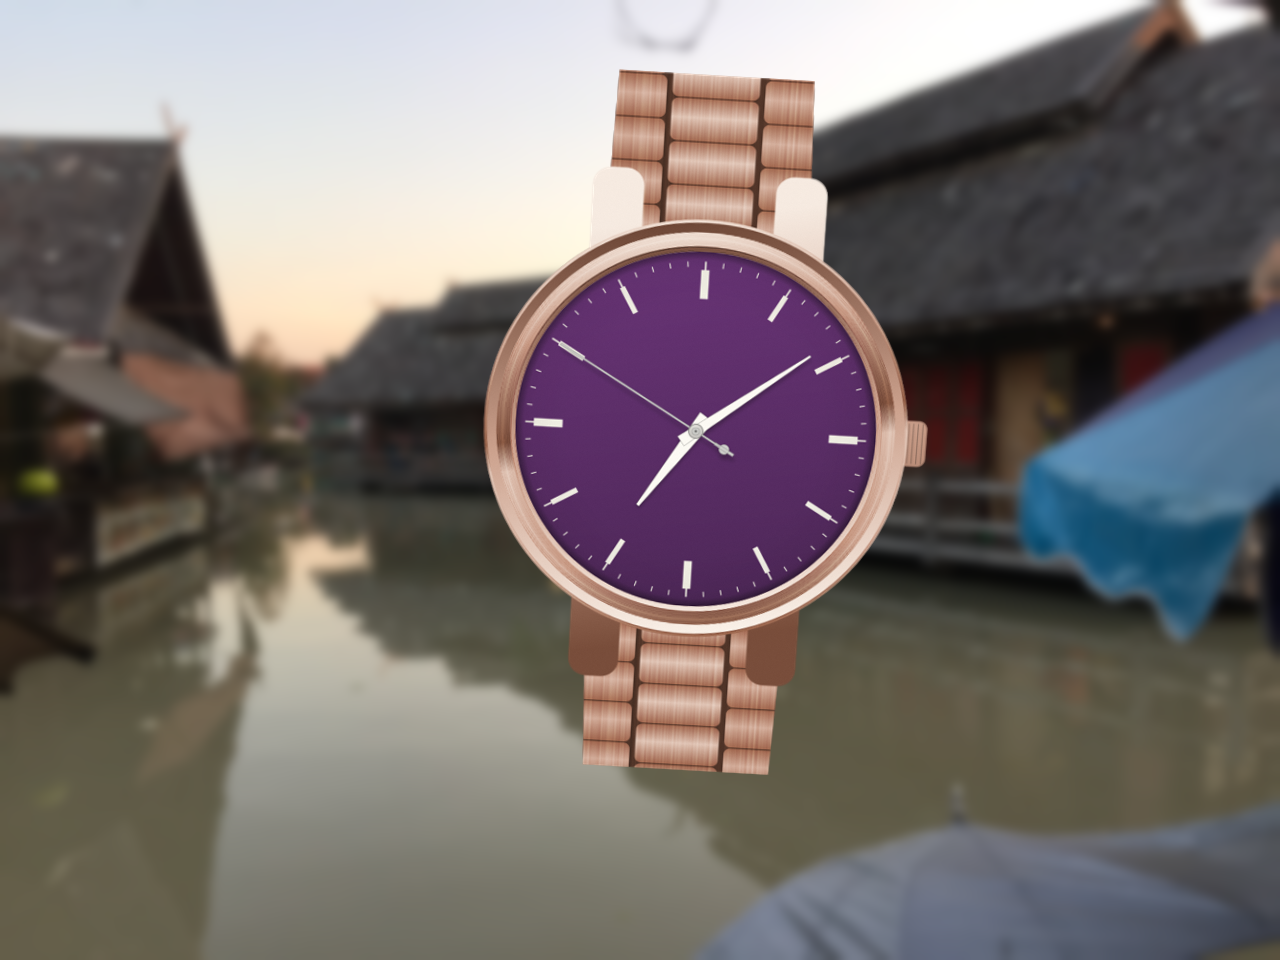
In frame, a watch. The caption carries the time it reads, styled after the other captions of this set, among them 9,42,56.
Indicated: 7,08,50
